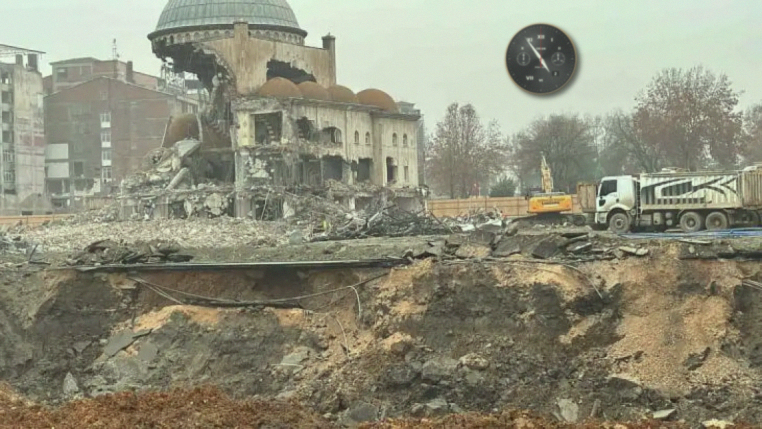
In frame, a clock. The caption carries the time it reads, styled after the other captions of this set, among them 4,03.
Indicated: 4,54
